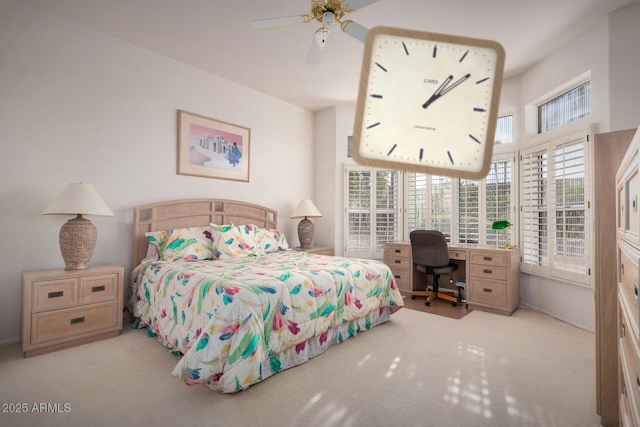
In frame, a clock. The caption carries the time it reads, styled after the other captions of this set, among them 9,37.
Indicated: 1,08
